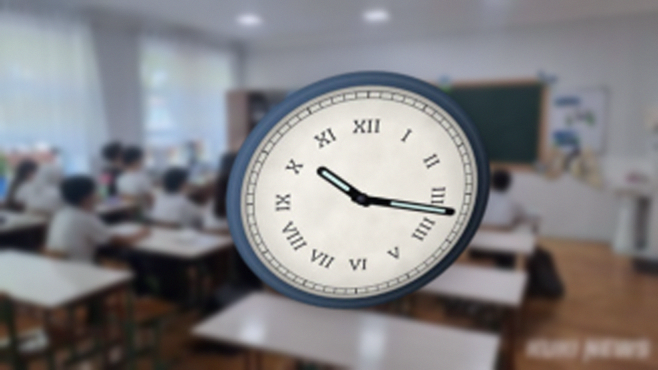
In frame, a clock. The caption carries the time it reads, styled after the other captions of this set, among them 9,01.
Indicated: 10,17
